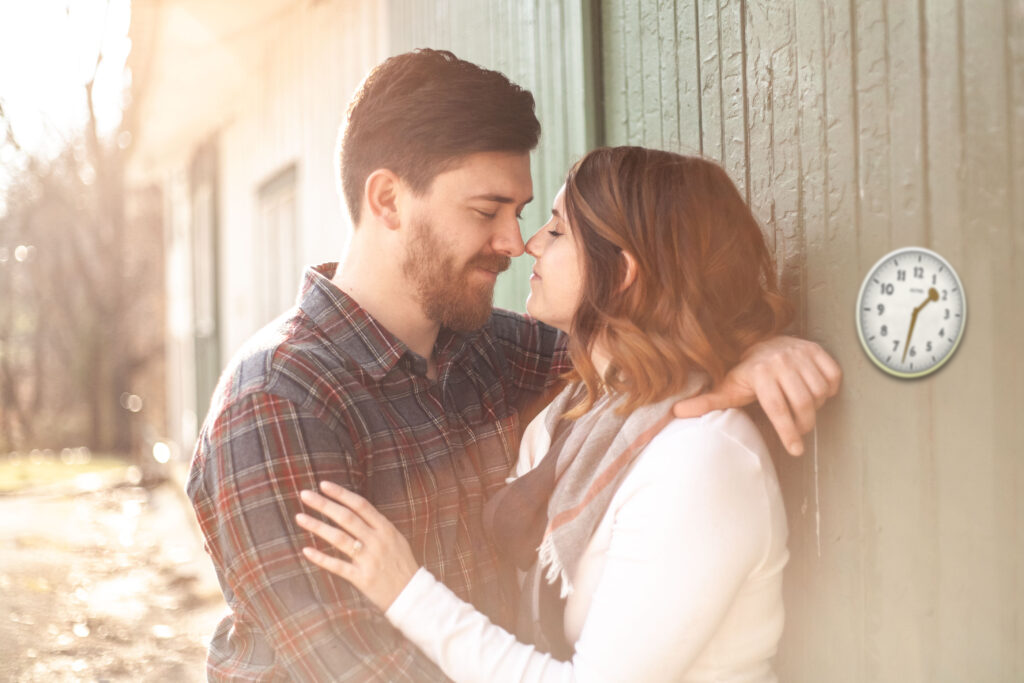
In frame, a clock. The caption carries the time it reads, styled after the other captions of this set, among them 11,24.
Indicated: 1,32
